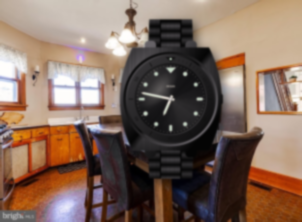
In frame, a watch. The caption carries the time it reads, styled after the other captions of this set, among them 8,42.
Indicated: 6,47
